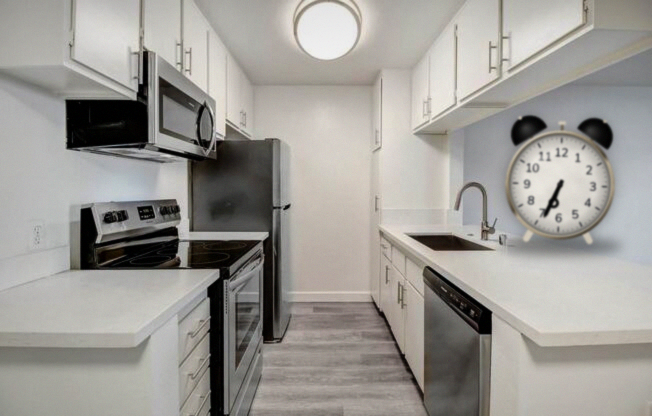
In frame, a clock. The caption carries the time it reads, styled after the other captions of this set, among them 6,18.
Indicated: 6,34
